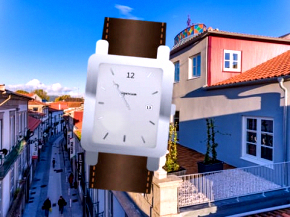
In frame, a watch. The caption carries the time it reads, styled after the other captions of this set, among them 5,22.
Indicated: 10,54
